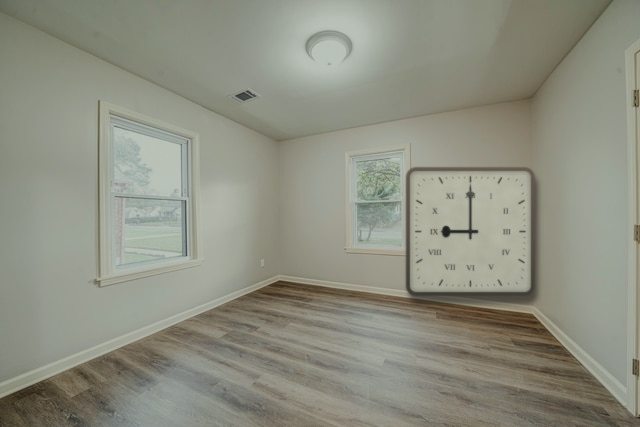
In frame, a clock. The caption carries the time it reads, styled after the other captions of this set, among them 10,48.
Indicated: 9,00
